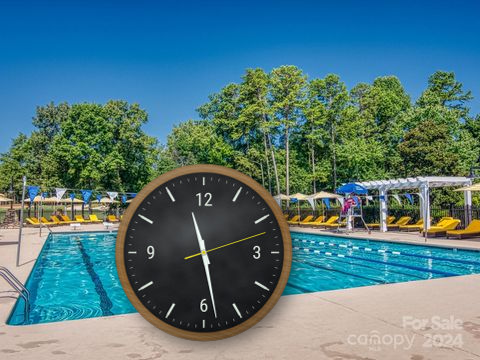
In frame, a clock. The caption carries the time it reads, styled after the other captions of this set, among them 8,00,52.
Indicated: 11,28,12
